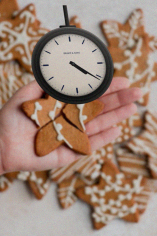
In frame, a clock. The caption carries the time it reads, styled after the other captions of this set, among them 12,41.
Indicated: 4,21
